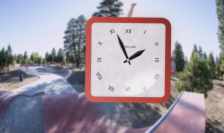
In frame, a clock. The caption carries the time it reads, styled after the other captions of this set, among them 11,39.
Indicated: 1,56
